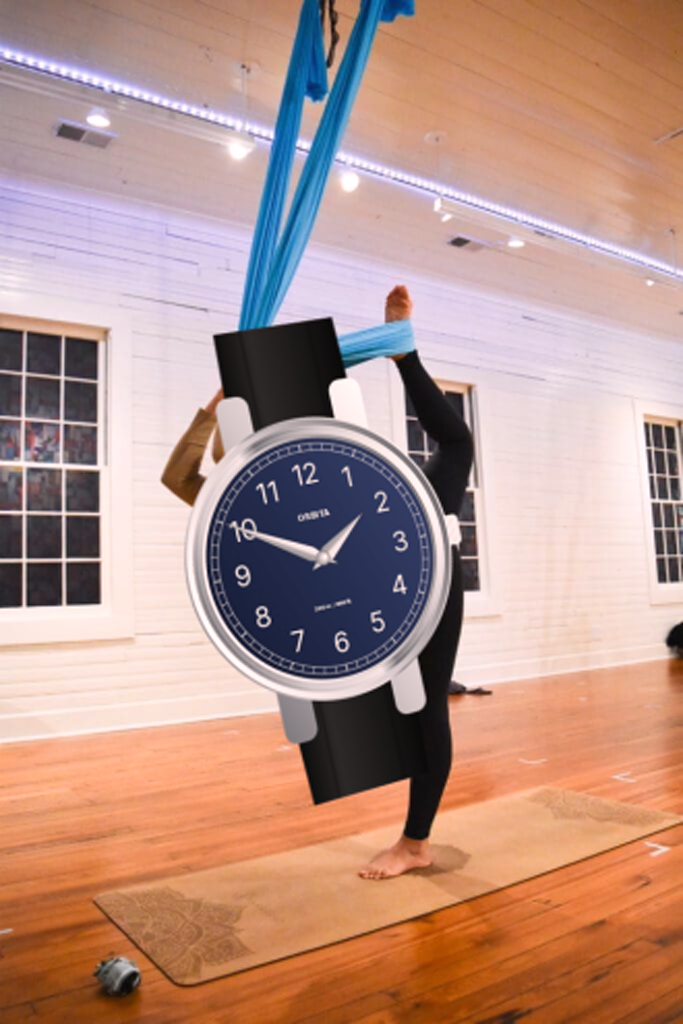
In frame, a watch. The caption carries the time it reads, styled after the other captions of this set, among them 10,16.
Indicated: 1,50
